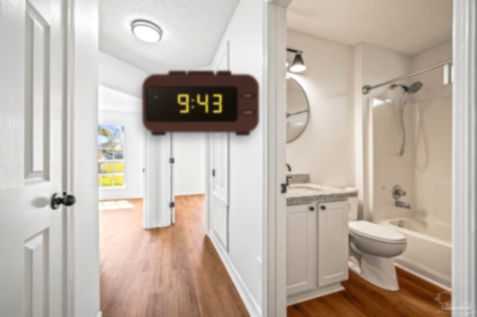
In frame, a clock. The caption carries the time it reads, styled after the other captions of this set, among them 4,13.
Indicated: 9,43
